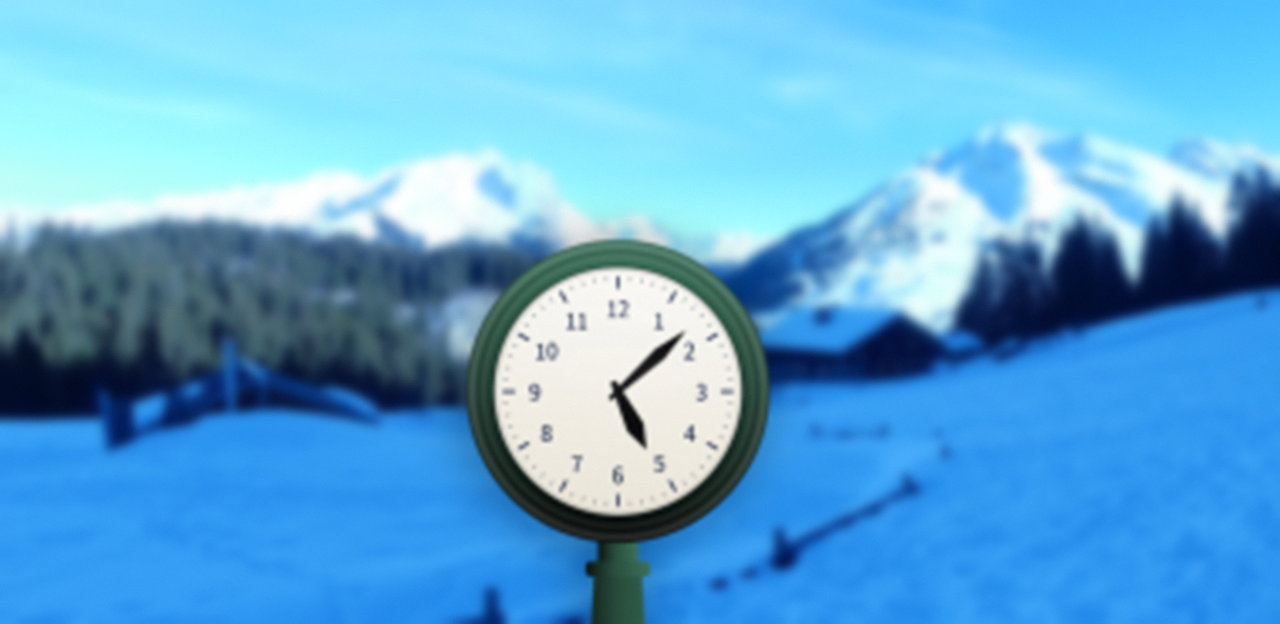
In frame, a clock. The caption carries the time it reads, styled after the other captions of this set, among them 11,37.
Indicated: 5,08
